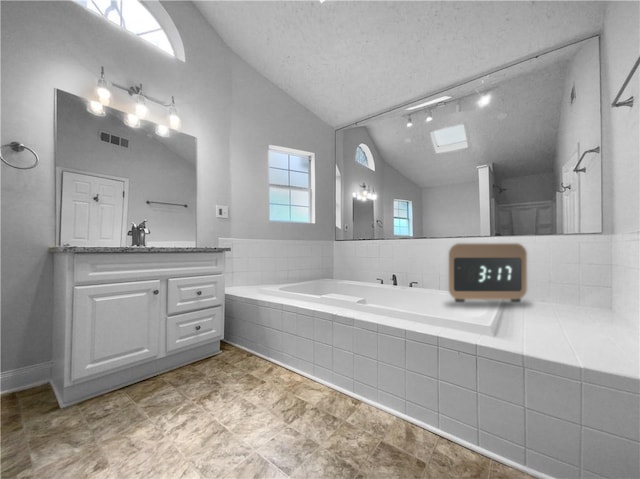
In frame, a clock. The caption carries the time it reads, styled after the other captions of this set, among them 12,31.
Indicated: 3,17
